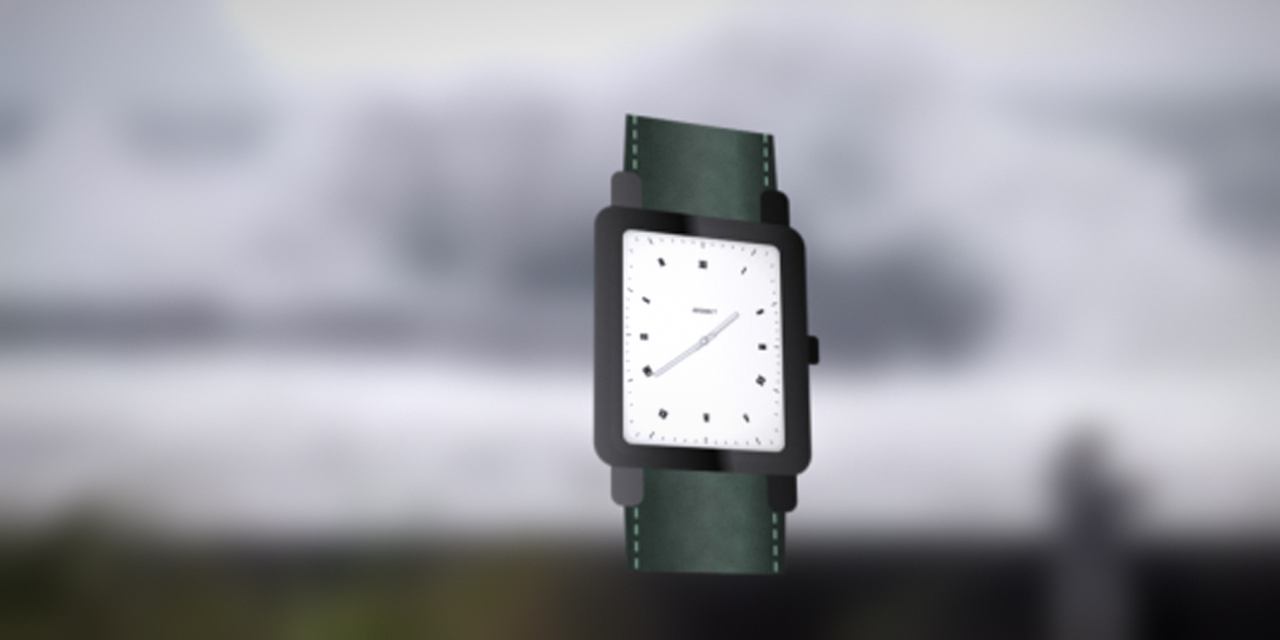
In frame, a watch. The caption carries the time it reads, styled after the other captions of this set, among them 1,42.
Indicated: 1,39
